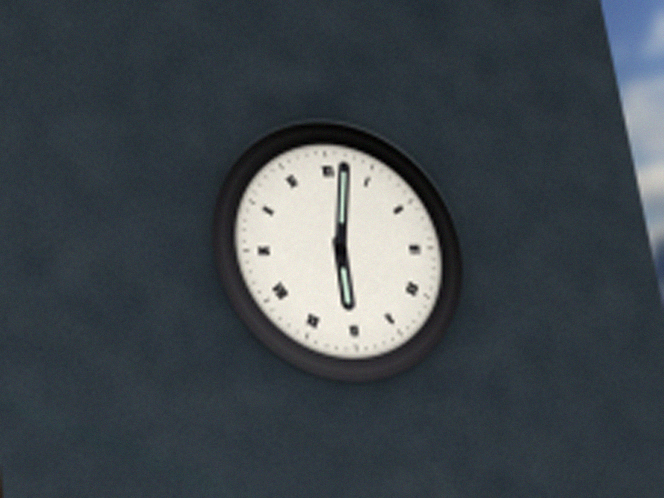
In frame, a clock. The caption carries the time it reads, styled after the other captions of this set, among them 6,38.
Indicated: 6,02
